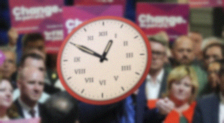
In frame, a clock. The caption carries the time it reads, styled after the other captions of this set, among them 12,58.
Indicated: 12,50
